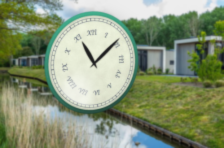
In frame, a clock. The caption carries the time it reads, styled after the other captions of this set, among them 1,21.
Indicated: 11,09
